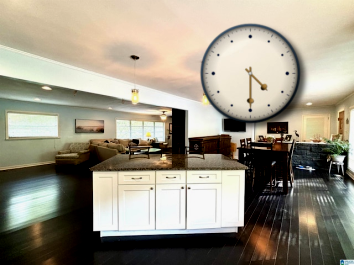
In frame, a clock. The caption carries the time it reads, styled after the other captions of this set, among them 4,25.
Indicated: 4,30
